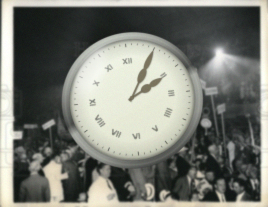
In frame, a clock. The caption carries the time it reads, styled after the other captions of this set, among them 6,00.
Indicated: 2,05
